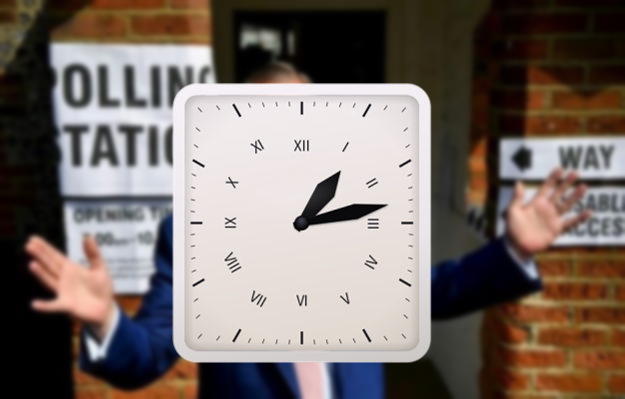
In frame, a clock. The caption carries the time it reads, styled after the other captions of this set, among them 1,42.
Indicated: 1,13
